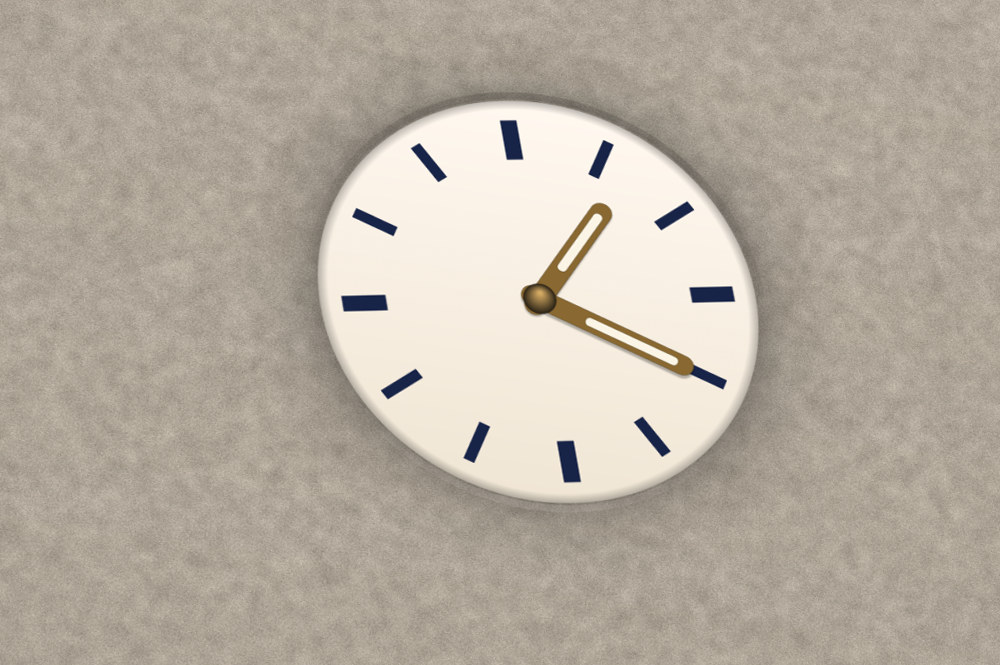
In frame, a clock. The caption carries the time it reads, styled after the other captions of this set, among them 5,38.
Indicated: 1,20
